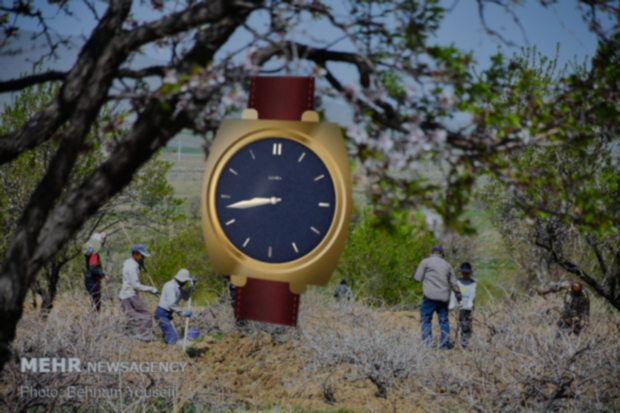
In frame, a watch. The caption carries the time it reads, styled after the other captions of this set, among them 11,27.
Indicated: 8,43
